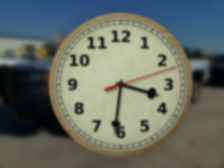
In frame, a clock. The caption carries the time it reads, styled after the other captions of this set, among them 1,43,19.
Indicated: 3,31,12
